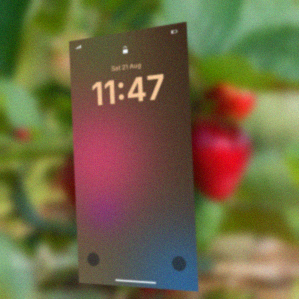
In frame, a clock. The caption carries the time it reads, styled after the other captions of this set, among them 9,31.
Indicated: 11,47
